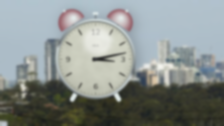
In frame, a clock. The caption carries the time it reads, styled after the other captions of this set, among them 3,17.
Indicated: 3,13
